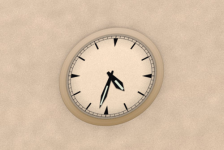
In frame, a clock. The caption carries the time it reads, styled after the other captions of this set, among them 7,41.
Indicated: 4,32
